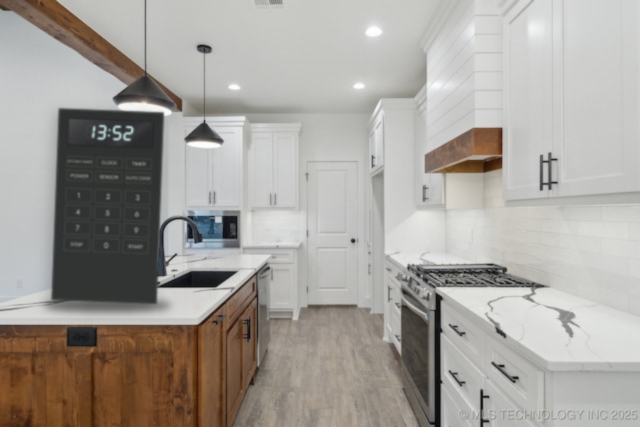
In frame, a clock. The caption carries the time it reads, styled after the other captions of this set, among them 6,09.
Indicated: 13,52
